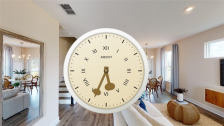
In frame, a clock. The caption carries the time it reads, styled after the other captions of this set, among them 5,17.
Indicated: 5,34
